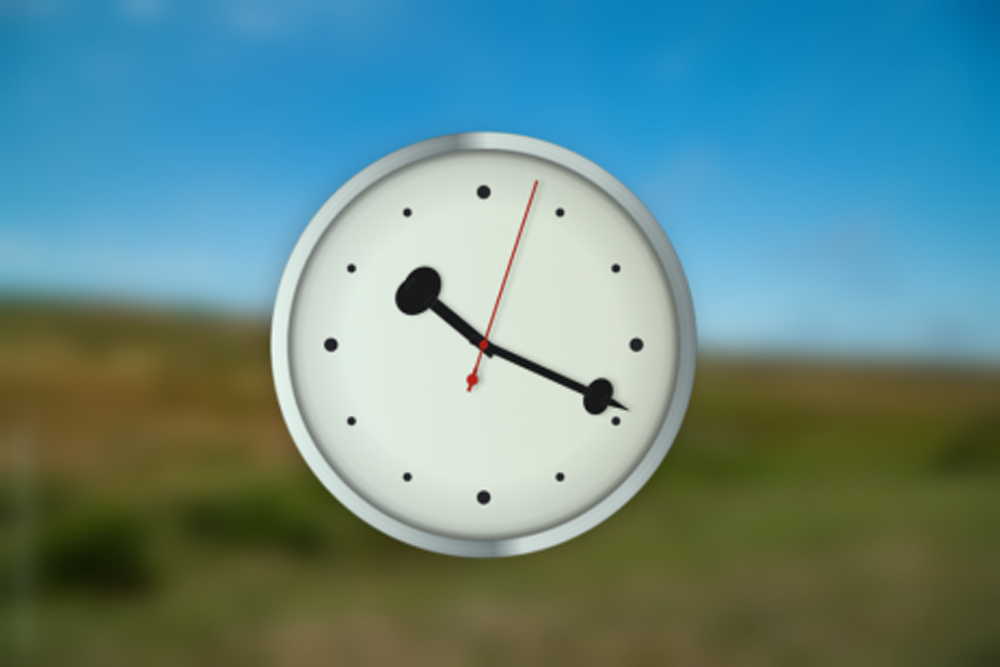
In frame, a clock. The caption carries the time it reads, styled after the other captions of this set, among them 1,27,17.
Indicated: 10,19,03
